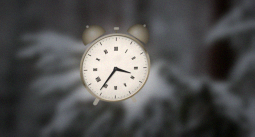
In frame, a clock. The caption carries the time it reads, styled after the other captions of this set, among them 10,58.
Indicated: 3,36
